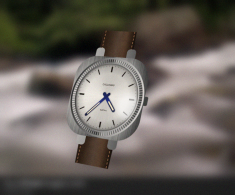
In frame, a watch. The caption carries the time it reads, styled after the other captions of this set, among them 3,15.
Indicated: 4,37
